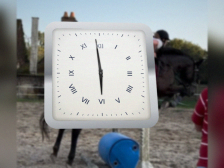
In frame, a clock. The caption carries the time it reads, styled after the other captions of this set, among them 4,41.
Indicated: 5,59
